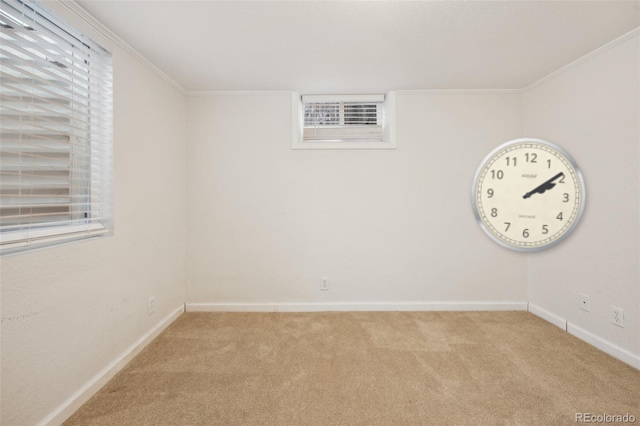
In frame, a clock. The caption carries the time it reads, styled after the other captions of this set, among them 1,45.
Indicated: 2,09
